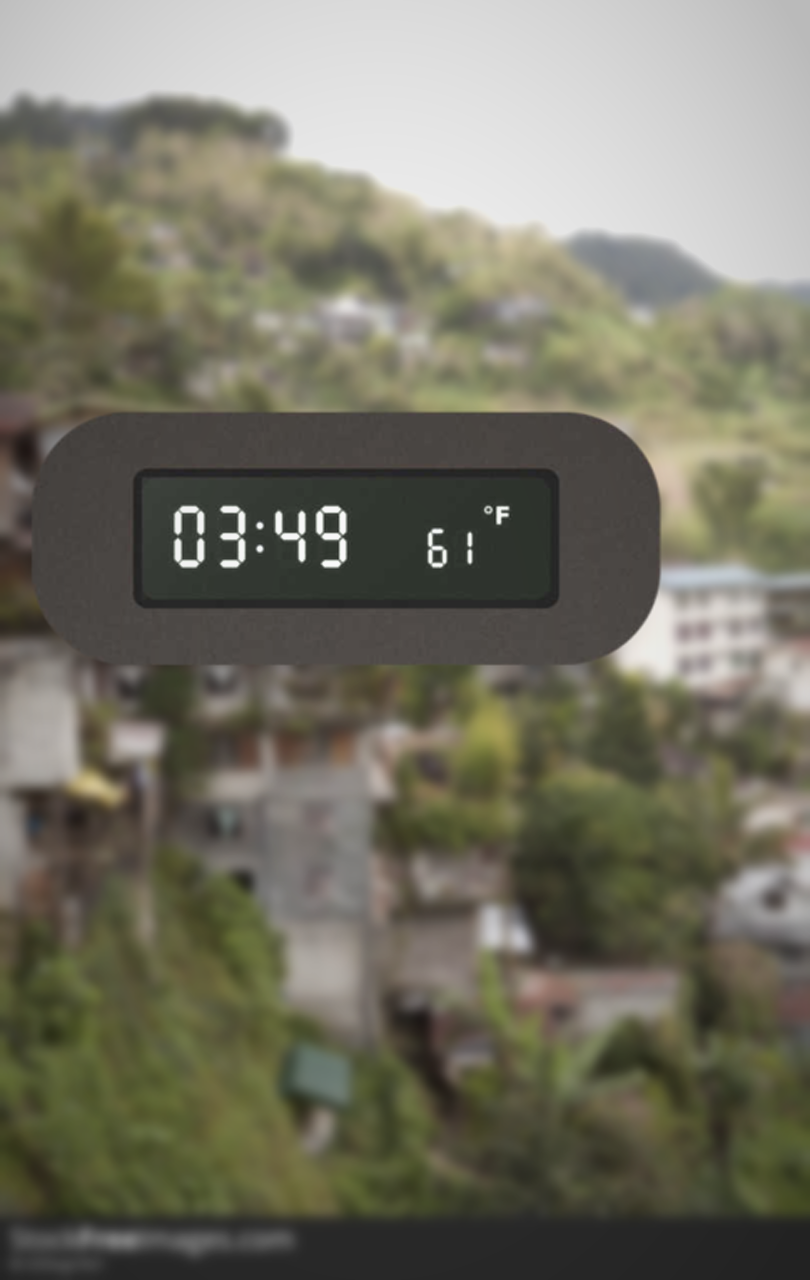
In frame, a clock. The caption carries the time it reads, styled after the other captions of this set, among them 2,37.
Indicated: 3,49
